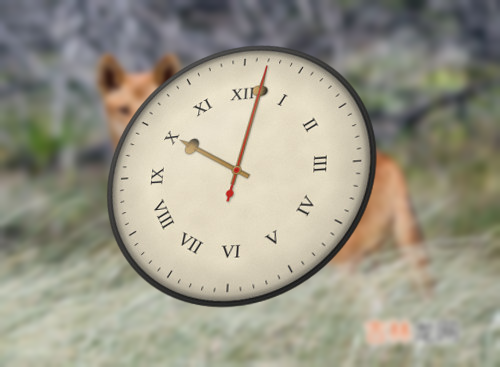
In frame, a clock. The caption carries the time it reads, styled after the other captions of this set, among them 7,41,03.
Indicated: 10,02,02
